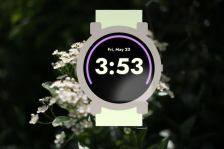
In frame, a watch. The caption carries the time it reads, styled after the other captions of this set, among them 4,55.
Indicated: 3,53
